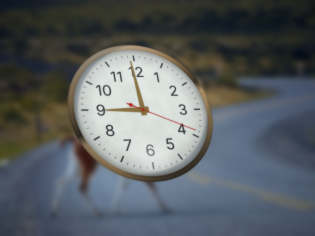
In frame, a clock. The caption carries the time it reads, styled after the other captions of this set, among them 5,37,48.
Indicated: 8,59,19
